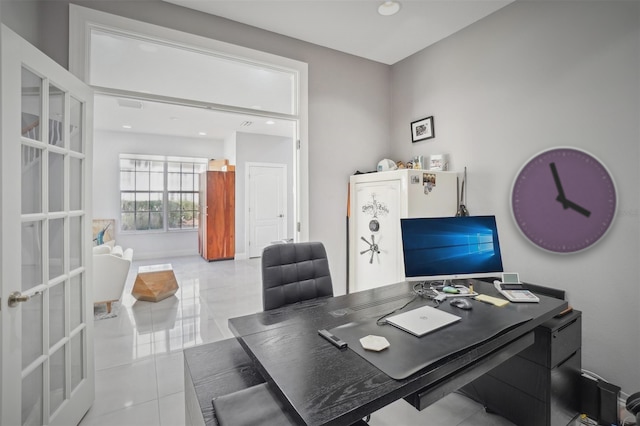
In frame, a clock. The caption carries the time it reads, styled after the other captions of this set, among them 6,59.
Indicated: 3,57
